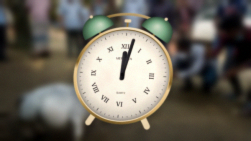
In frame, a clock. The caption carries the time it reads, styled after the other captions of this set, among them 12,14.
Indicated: 12,02
